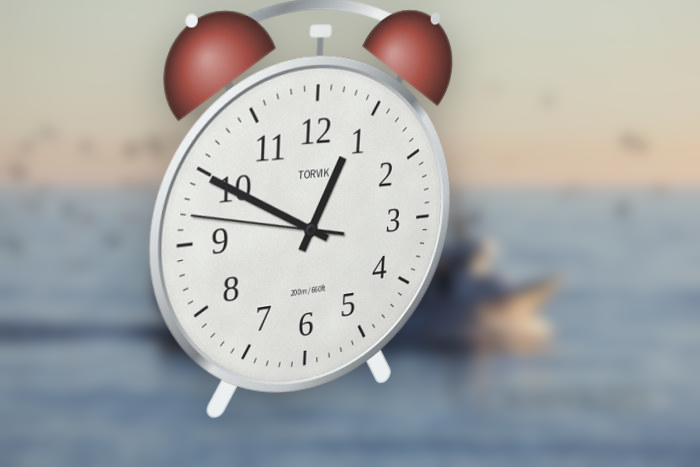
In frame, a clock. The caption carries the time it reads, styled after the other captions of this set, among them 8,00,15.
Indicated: 12,49,47
